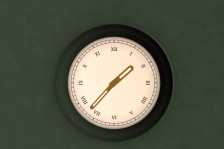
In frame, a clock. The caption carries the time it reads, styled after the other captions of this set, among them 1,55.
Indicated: 1,37
